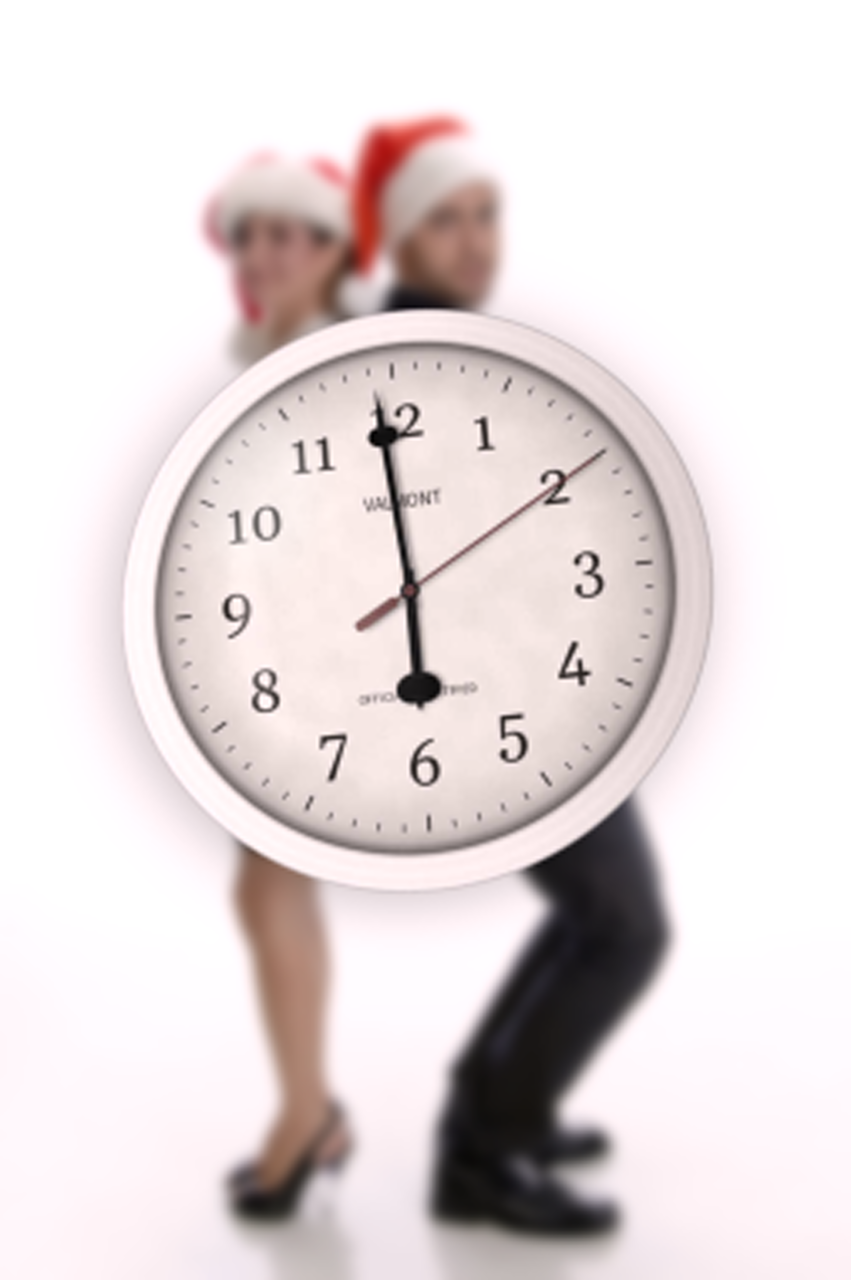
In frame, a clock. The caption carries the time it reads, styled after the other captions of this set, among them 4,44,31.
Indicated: 5,59,10
